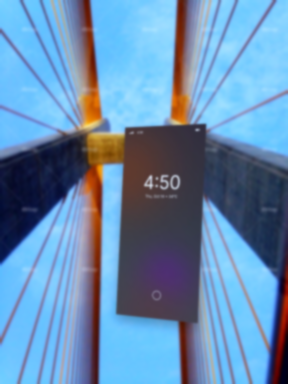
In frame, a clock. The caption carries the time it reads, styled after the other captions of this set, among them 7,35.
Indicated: 4,50
